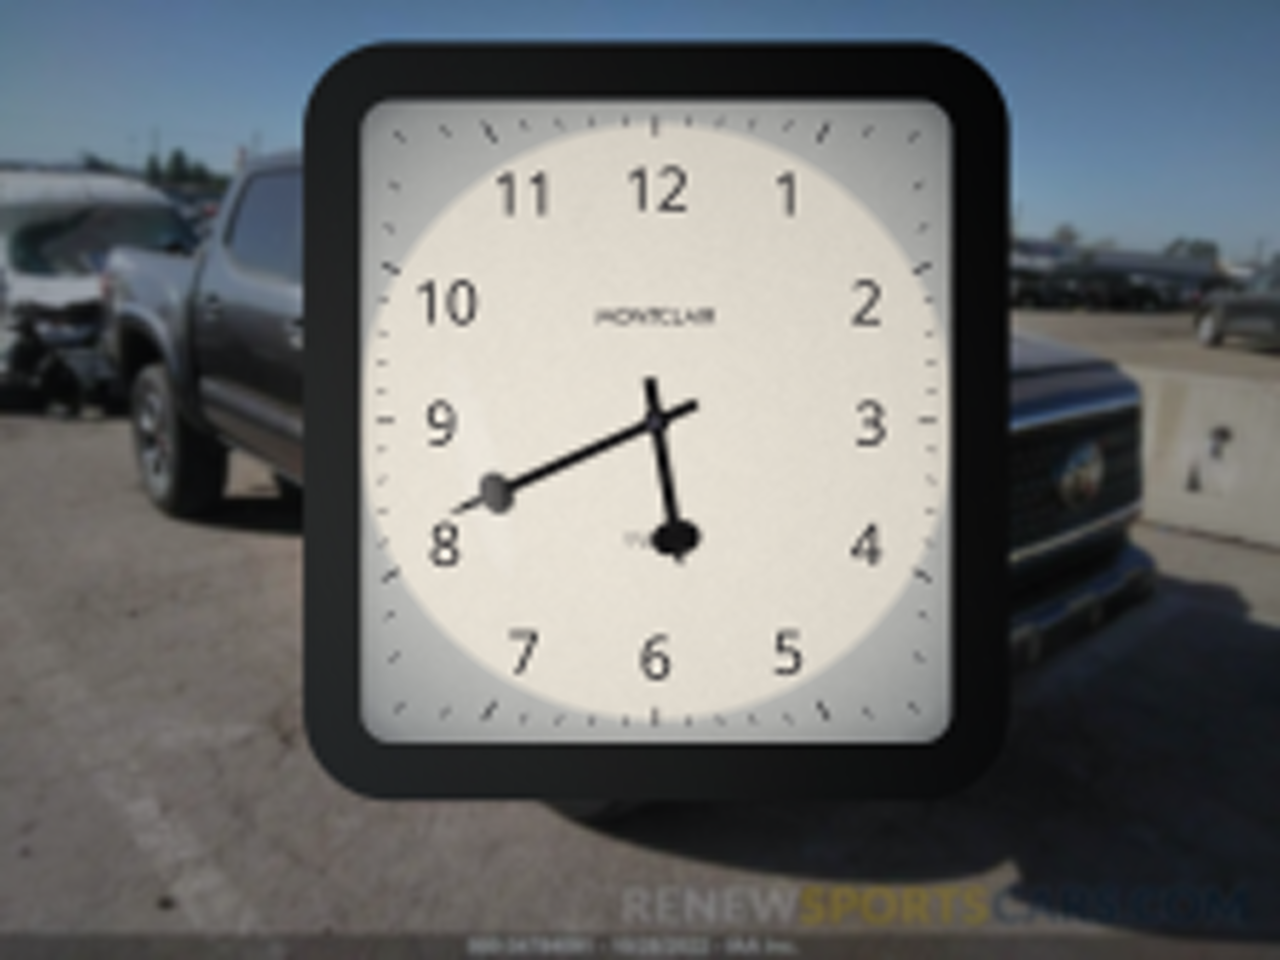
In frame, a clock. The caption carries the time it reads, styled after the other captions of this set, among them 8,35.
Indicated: 5,41
